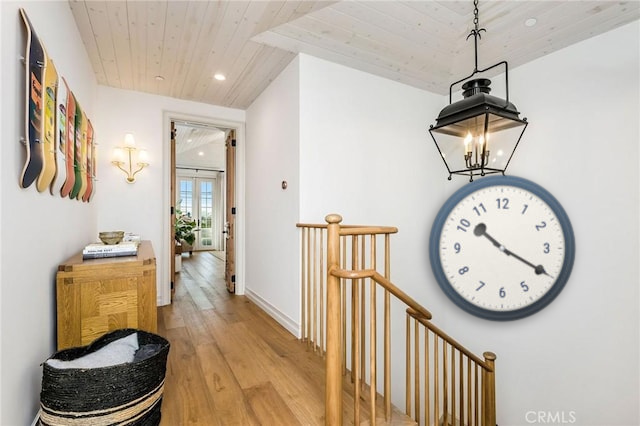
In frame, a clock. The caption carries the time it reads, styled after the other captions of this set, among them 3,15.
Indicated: 10,20
